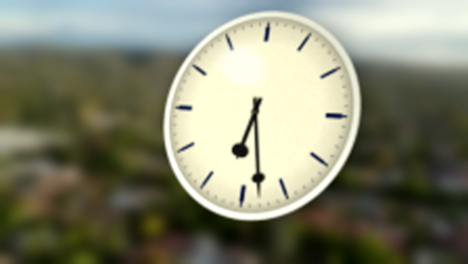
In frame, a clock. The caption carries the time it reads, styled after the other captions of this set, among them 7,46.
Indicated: 6,28
